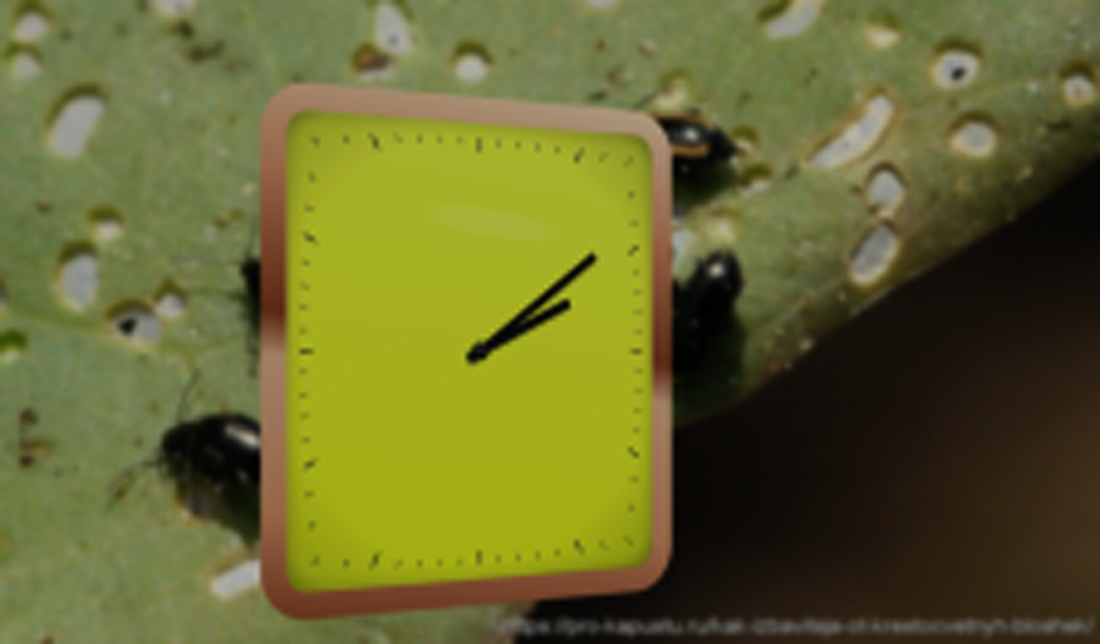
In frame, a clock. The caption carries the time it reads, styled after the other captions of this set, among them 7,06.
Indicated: 2,09
